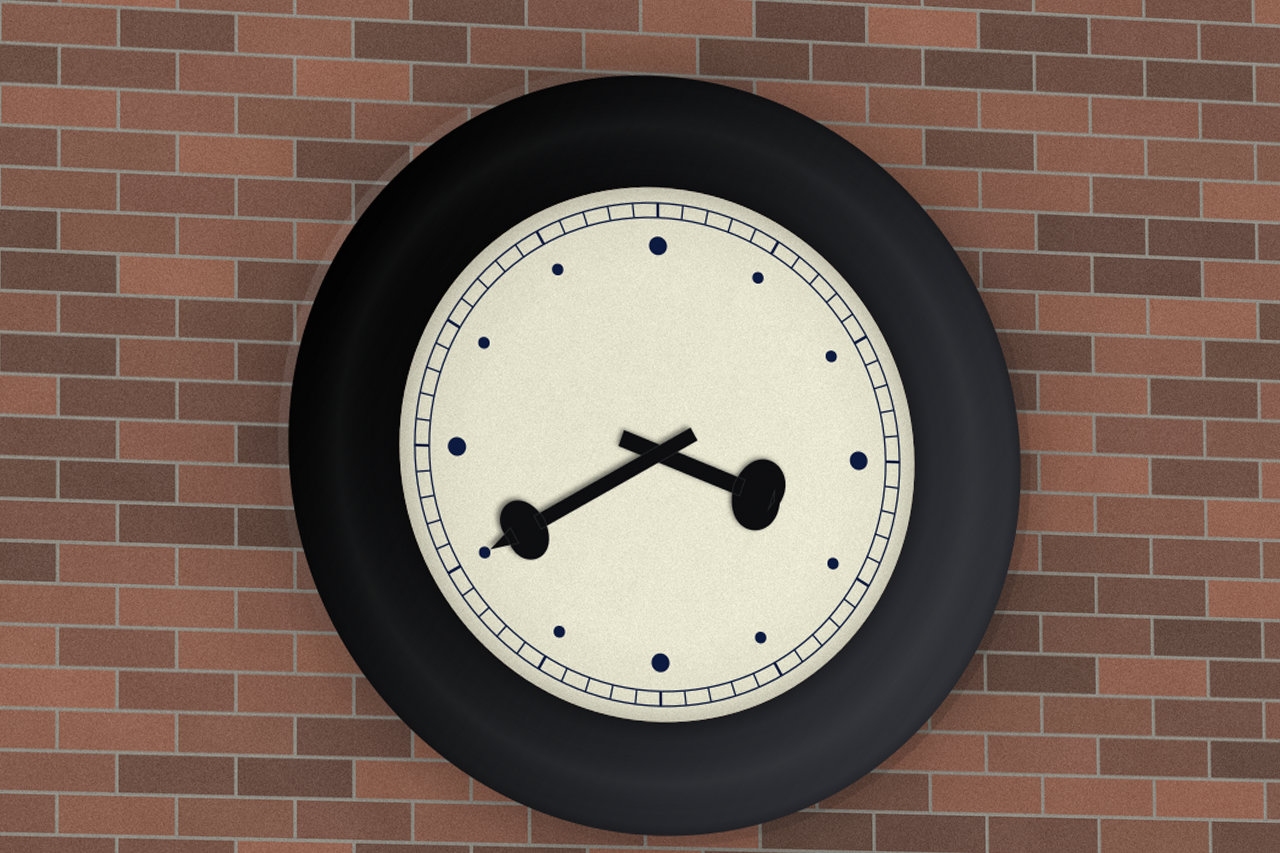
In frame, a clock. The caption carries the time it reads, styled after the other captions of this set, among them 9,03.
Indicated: 3,40
